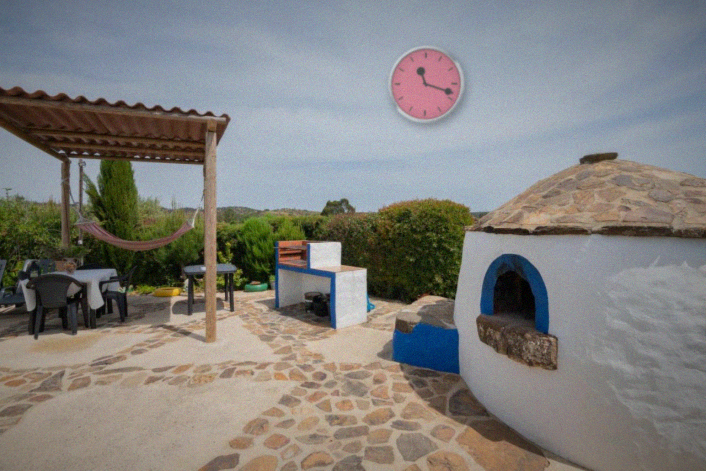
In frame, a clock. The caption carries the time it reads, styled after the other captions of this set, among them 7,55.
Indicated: 11,18
